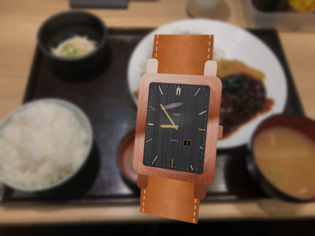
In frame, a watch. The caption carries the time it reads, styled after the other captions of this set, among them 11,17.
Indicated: 8,53
